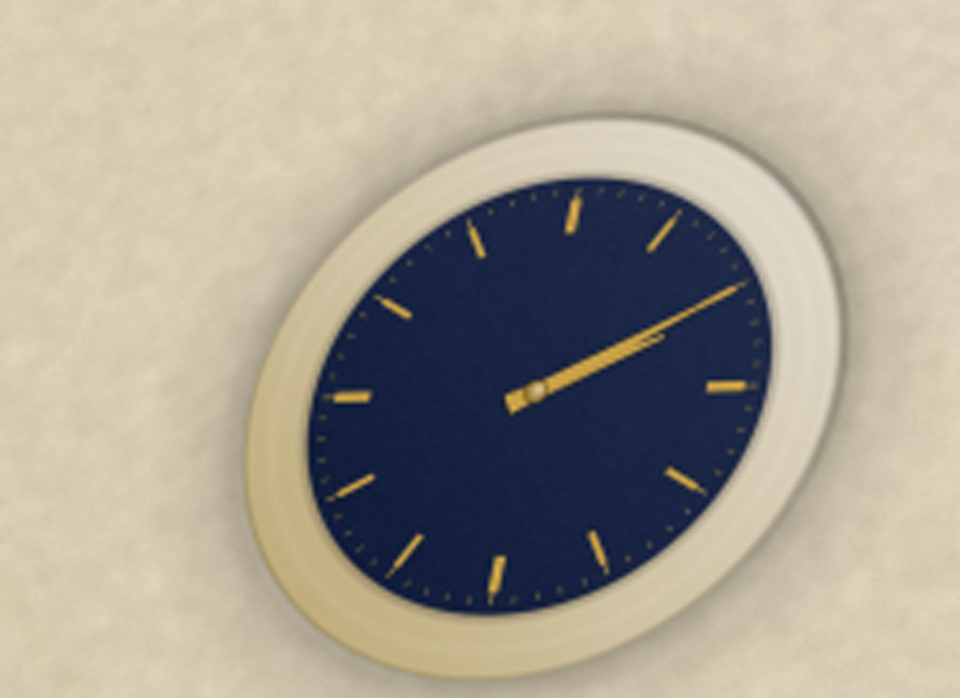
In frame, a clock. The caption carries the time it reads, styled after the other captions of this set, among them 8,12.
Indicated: 2,10
